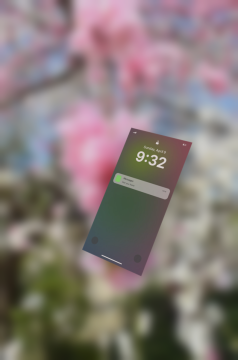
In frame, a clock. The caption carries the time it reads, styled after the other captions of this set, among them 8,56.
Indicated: 9,32
